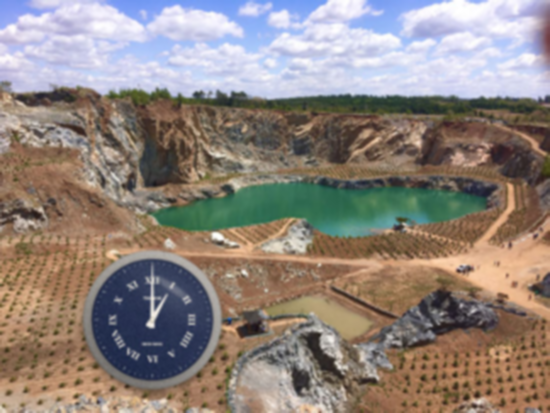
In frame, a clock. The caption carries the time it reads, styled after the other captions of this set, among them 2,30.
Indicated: 1,00
